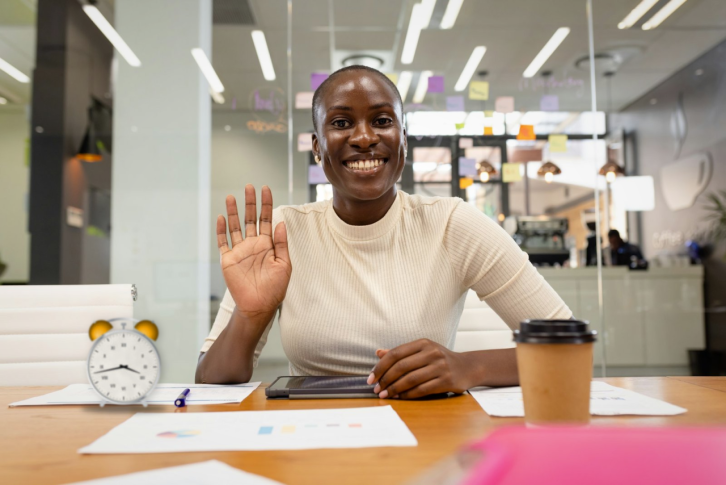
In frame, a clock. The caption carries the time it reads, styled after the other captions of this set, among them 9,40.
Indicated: 3,43
